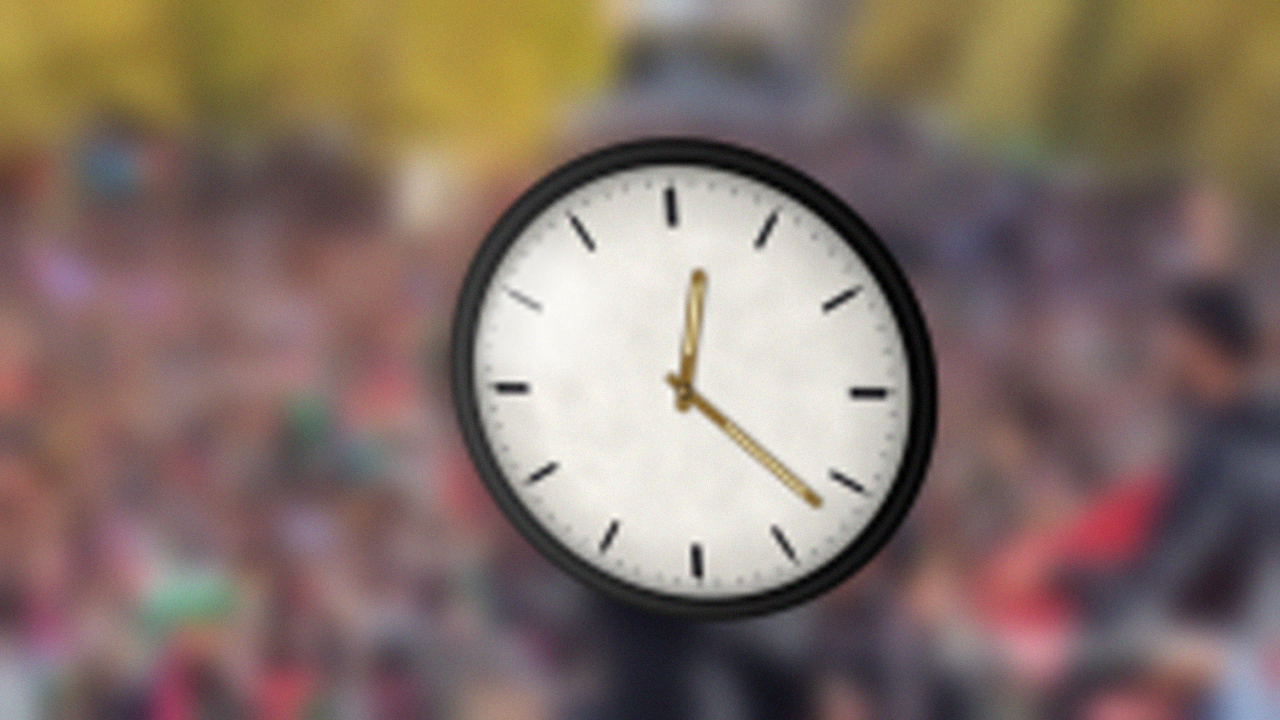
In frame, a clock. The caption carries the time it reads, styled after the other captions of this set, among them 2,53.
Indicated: 12,22
